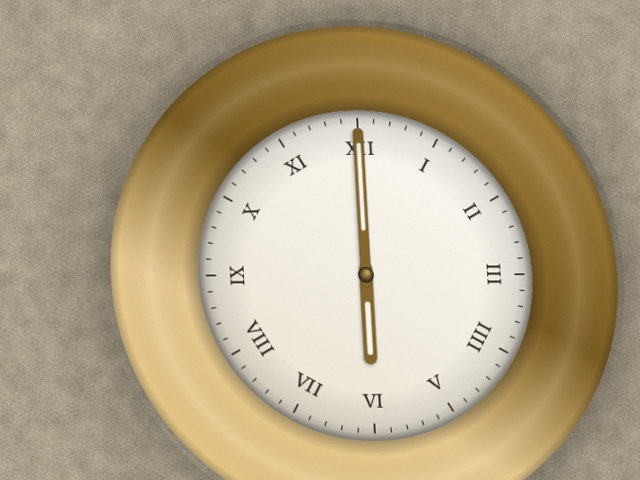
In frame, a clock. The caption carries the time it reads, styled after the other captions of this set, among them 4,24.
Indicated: 6,00
